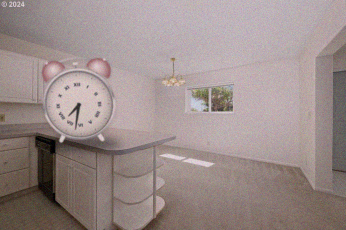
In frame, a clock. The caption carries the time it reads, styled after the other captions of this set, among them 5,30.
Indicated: 7,32
